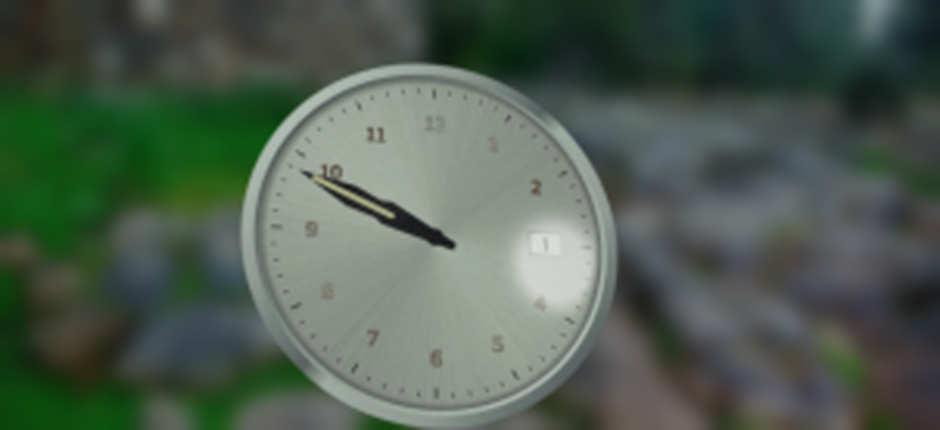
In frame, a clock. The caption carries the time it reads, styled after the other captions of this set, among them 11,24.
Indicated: 9,49
